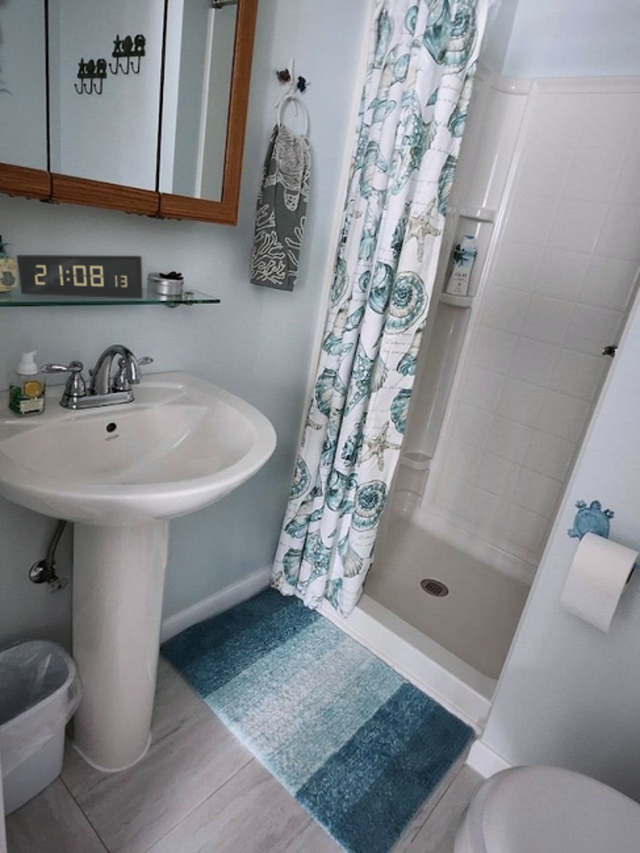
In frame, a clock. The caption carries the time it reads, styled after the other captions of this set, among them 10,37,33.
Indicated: 21,08,13
